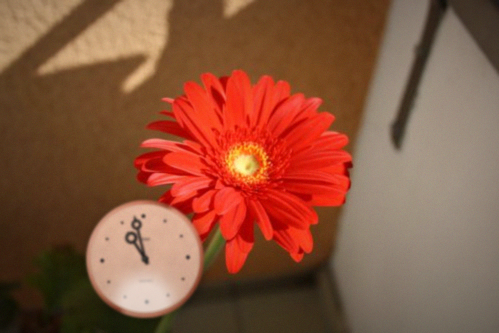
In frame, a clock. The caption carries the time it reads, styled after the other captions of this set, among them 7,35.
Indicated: 10,58
